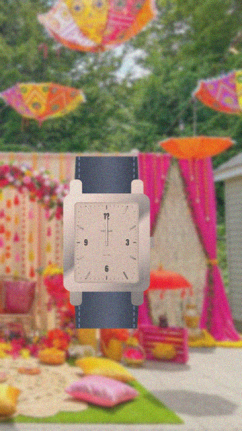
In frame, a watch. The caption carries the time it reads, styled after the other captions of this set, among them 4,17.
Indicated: 12,00
